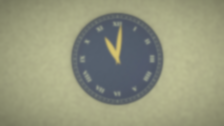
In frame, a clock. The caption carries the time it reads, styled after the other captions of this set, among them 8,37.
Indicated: 11,01
